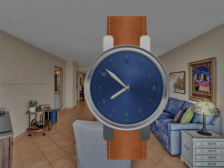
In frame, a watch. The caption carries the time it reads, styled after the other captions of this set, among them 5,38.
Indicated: 7,52
